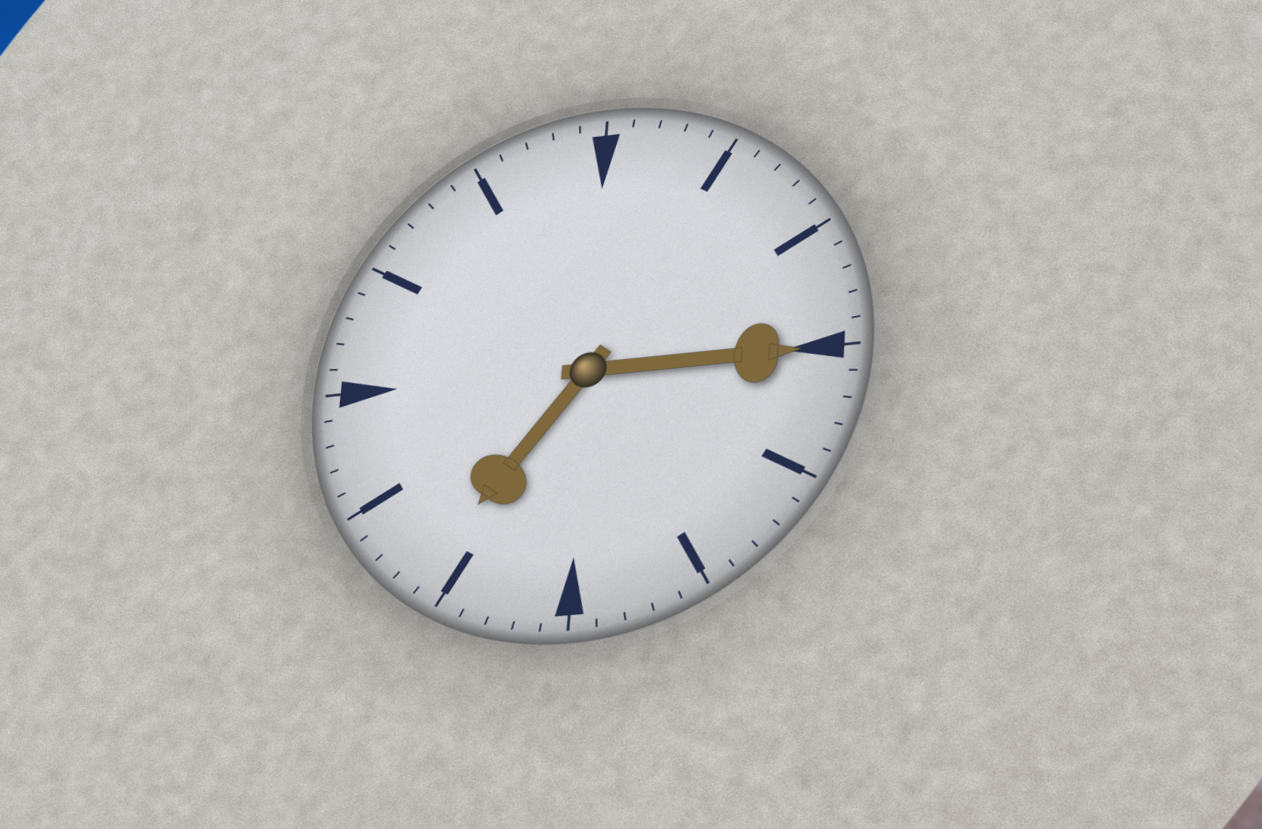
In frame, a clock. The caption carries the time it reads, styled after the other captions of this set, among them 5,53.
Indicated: 7,15
